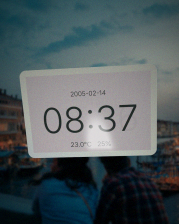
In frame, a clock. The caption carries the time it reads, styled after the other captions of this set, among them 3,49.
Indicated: 8,37
